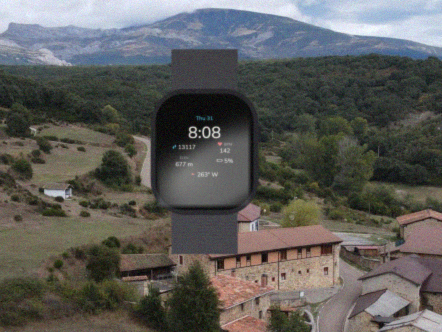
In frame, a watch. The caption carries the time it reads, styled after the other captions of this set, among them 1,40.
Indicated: 8,08
